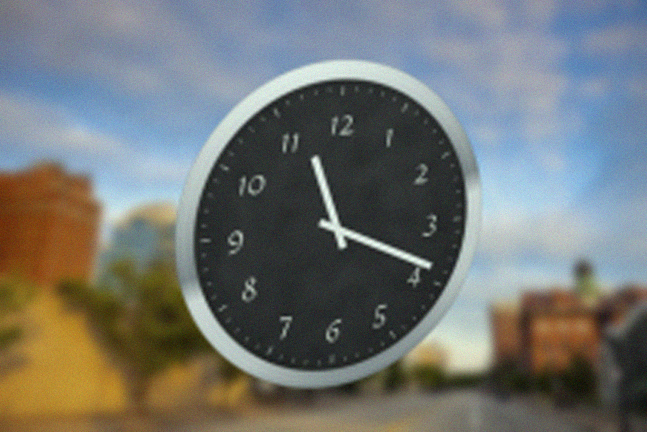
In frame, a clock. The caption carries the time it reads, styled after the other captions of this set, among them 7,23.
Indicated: 11,19
